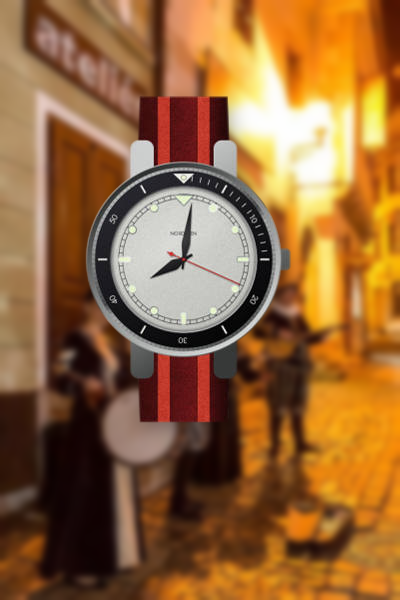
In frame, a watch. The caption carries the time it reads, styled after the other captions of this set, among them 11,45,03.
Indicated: 8,01,19
